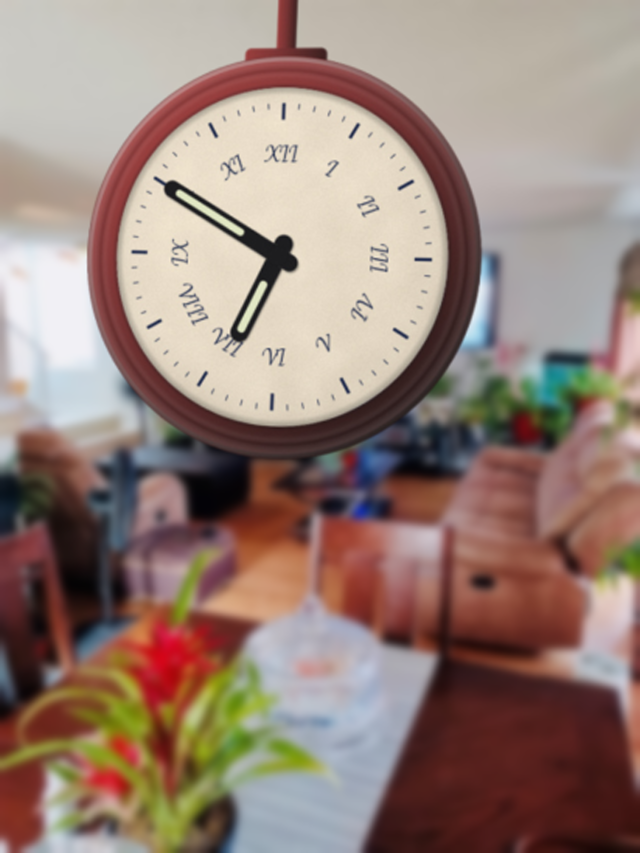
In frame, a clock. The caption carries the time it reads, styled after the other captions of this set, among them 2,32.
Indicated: 6,50
